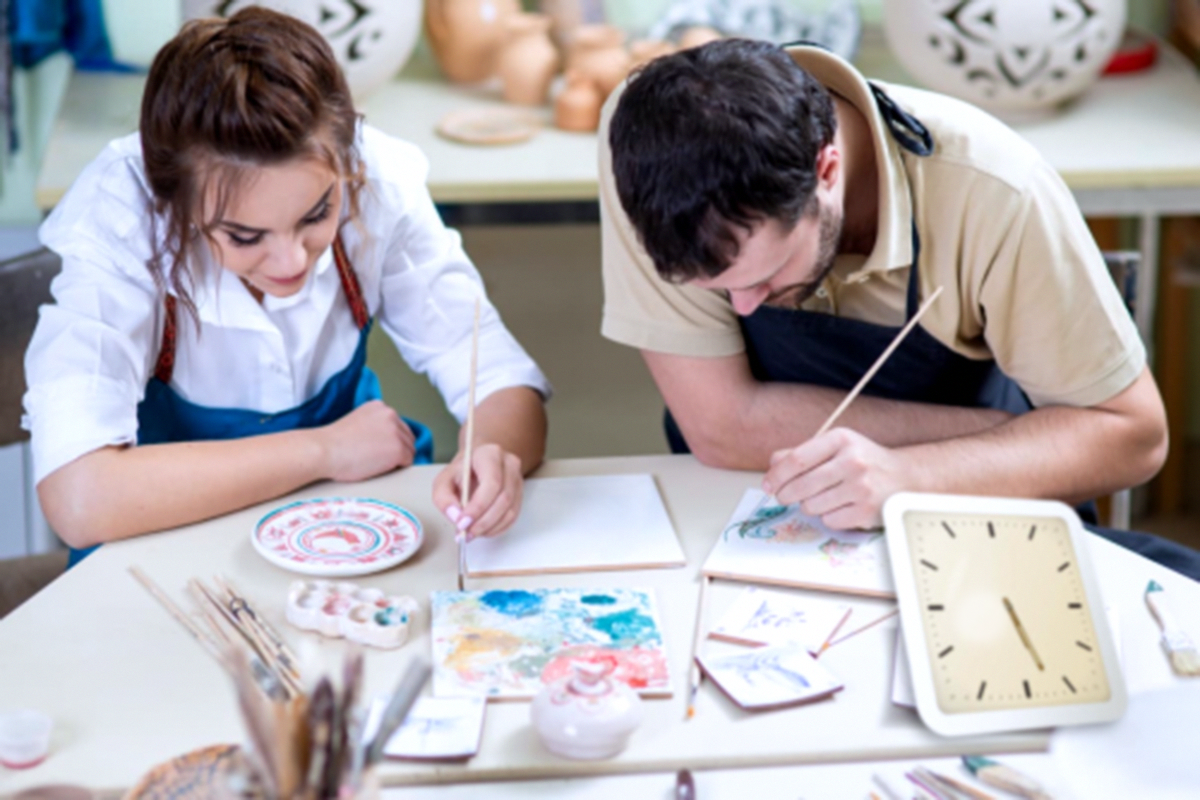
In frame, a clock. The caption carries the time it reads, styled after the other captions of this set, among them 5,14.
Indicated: 5,27
